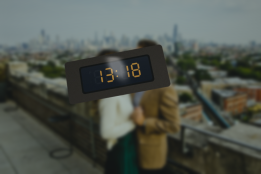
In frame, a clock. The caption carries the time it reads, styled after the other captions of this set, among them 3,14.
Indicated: 13,18
